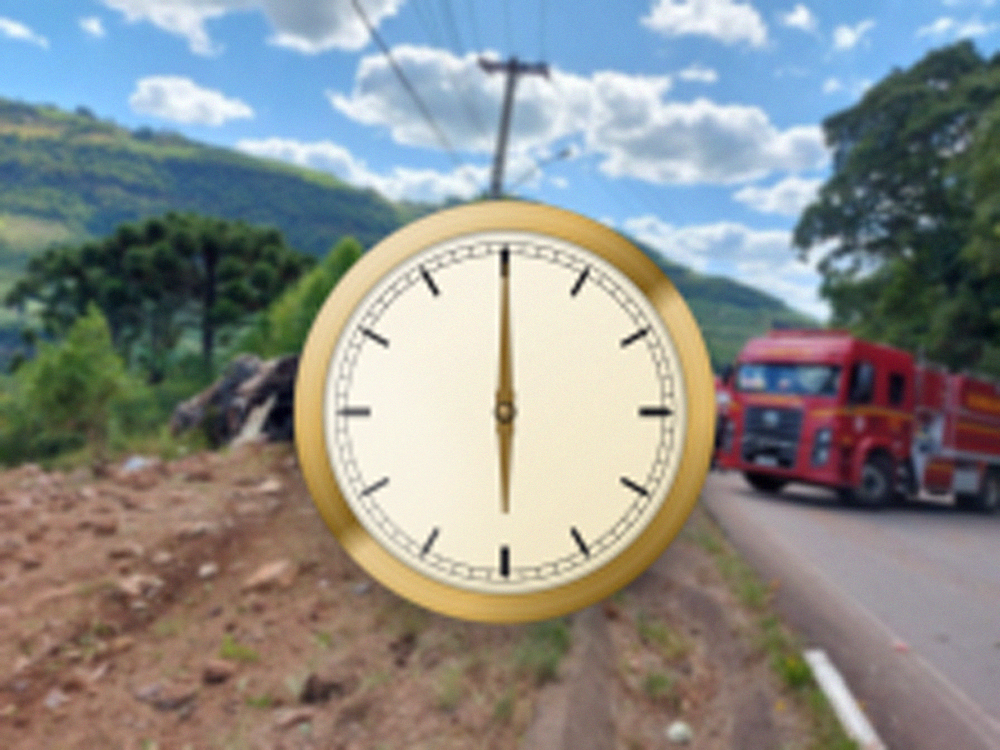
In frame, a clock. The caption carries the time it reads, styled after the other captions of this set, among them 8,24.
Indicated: 6,00
